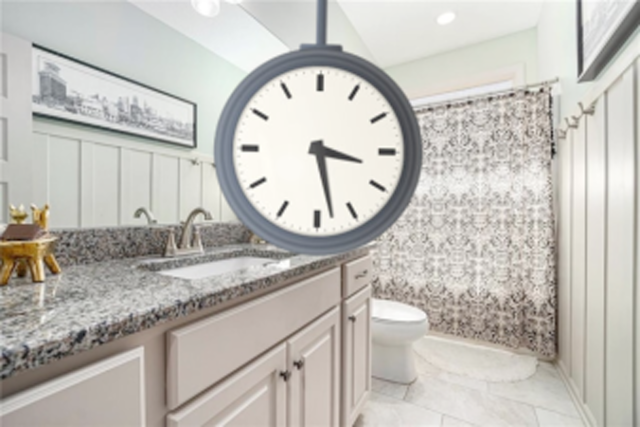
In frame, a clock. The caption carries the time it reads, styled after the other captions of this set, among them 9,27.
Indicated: 3,28
